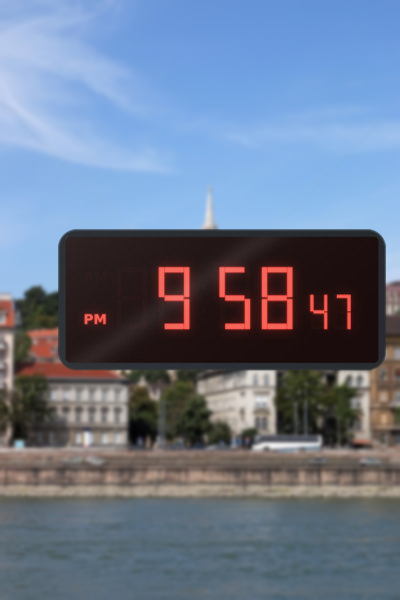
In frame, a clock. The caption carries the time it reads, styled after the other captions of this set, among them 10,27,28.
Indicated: 9,58,47
